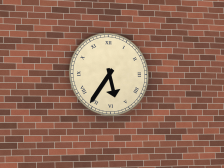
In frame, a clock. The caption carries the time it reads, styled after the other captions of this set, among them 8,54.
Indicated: 5,36
